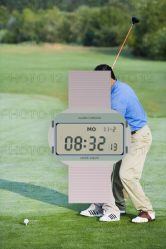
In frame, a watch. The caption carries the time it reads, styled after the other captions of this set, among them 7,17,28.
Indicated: 8,32,13
